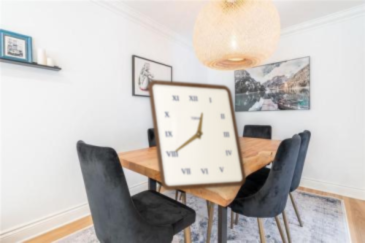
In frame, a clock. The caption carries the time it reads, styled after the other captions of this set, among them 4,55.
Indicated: 12,40
